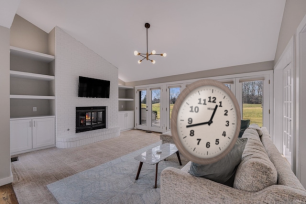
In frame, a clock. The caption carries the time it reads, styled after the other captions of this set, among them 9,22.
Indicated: 12,43
